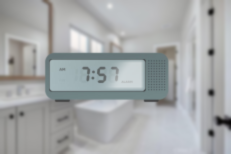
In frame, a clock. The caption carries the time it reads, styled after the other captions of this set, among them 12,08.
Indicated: 7,57
